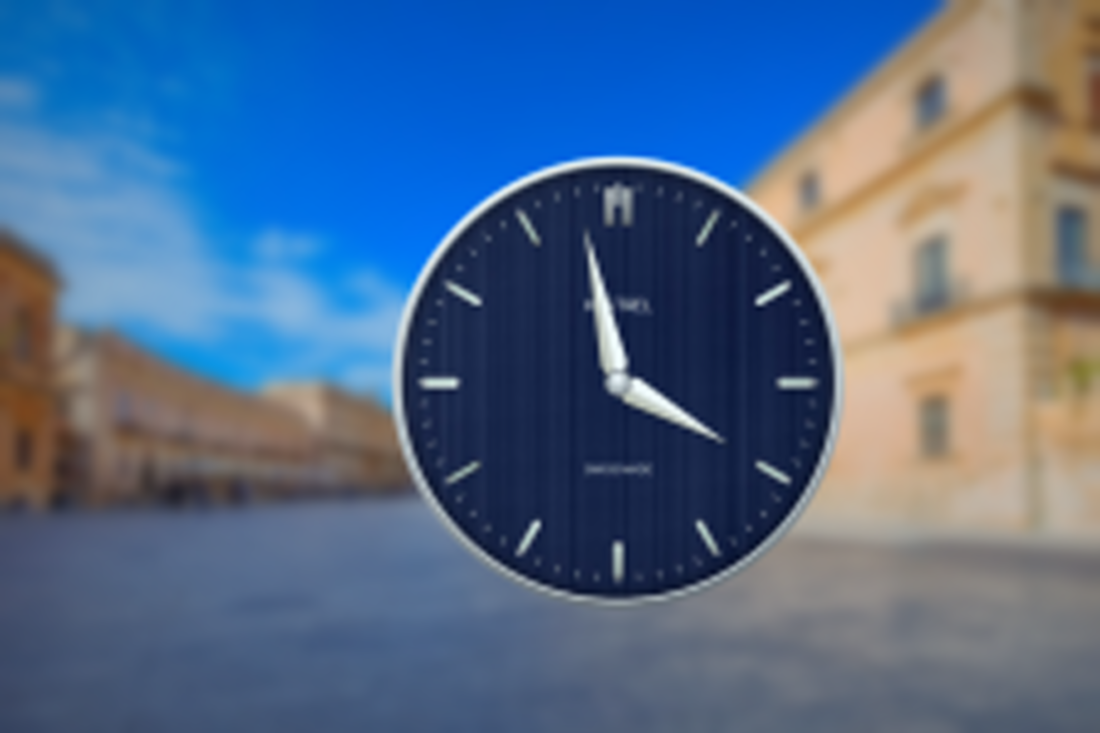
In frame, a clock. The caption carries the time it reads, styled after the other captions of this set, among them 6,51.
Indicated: 3,58
